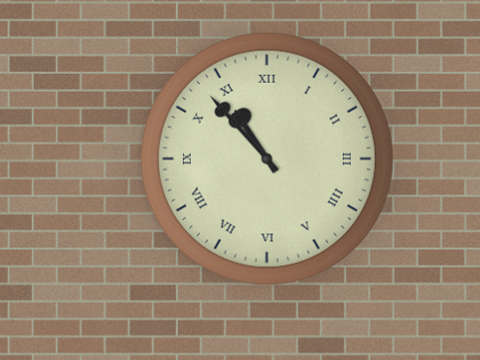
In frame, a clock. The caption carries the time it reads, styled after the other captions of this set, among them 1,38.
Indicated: 10,53
